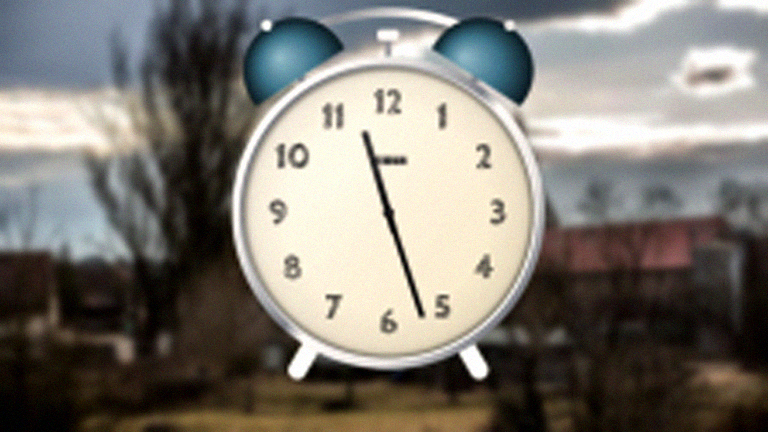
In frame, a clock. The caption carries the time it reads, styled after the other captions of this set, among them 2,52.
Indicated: 11,27
